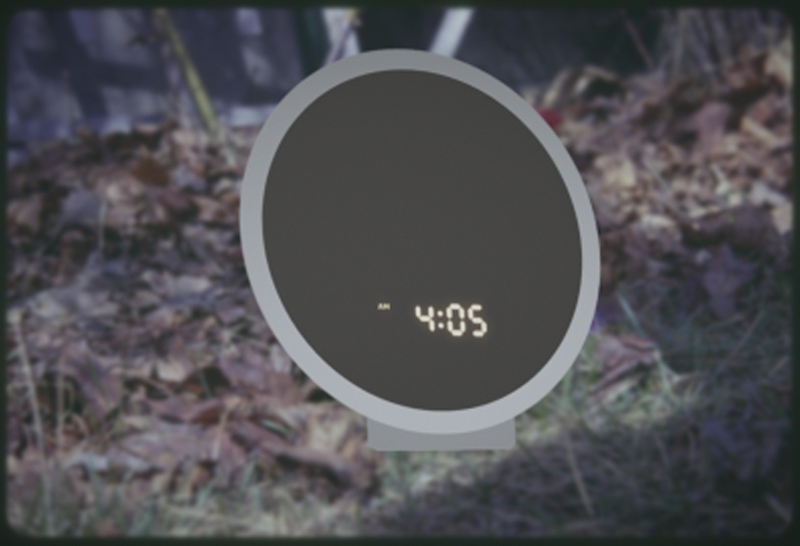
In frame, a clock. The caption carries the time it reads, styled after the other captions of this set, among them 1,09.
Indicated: 4,05
